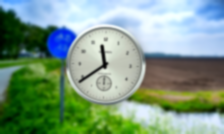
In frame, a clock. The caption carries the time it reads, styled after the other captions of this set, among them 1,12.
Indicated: 11,39
